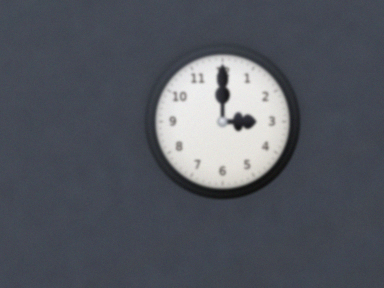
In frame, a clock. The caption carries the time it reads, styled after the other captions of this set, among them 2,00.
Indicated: 3,00
